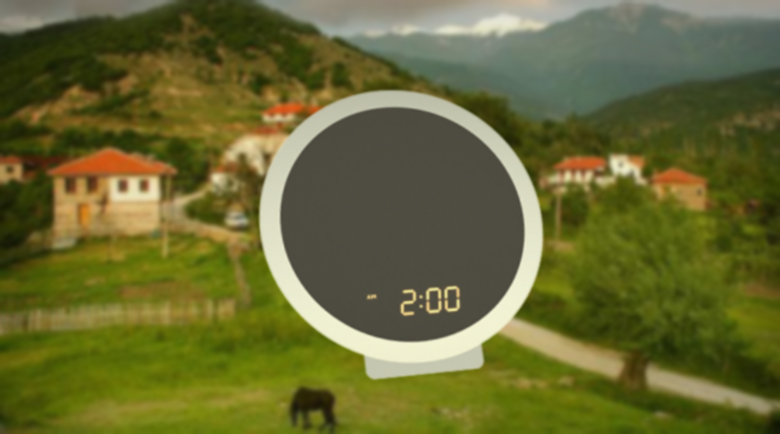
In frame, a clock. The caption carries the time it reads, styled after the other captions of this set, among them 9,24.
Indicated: 2,00
